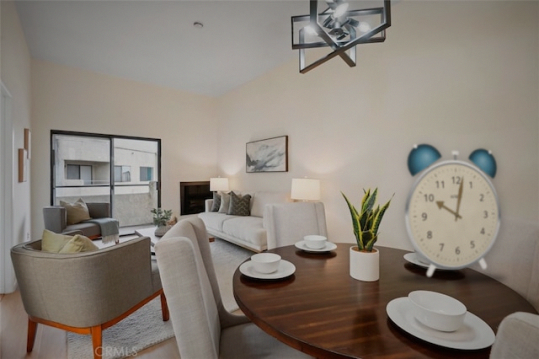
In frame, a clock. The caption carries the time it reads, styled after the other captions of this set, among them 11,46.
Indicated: 10,02
